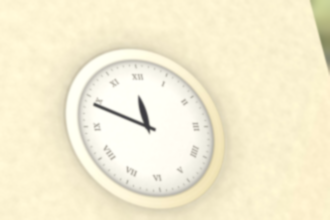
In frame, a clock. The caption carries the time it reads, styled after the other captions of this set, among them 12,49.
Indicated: 11,49
